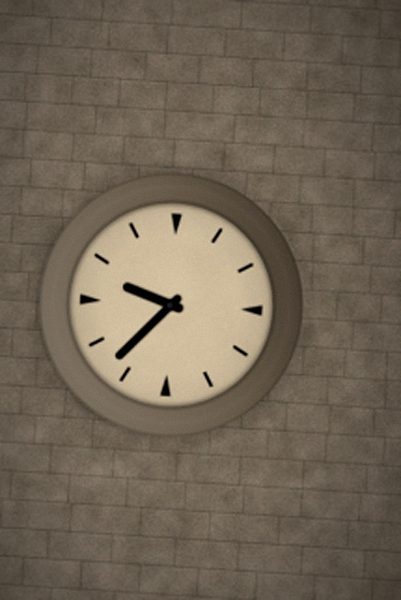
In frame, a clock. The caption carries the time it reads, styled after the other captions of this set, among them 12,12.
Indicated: 9,37
